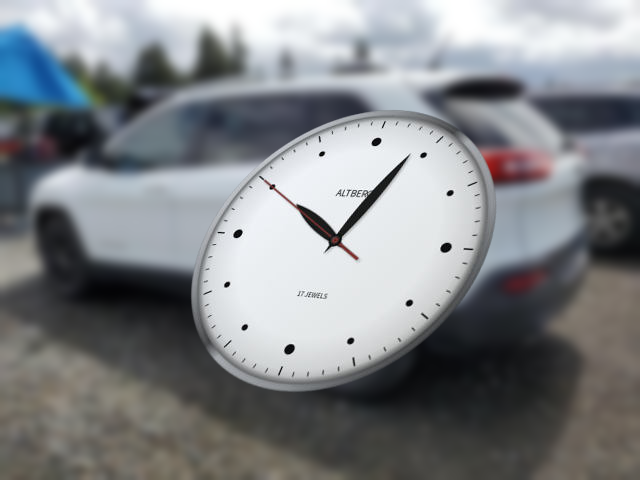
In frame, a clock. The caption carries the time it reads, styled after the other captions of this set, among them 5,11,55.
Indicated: 10,03,50
